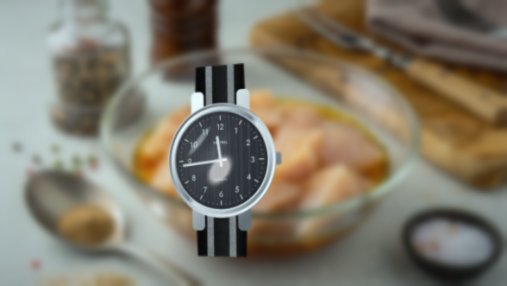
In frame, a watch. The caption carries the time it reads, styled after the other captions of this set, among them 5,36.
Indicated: 11,44
